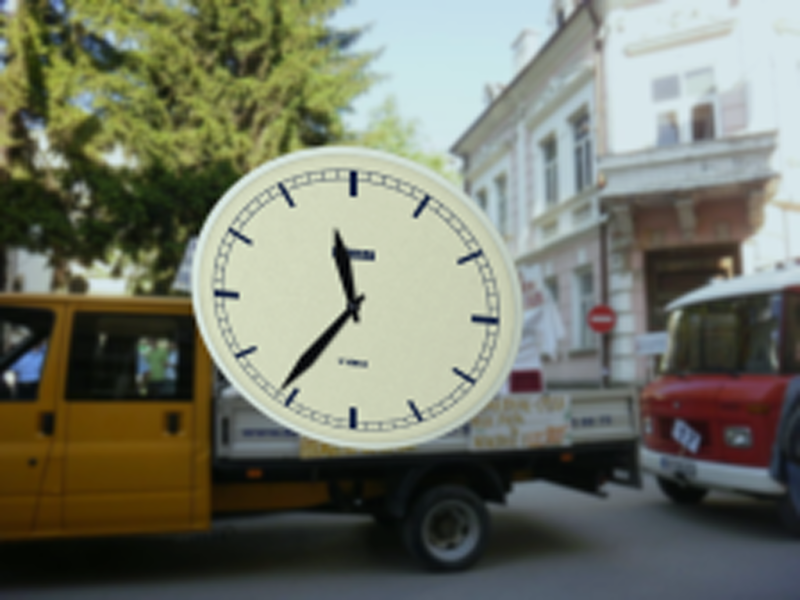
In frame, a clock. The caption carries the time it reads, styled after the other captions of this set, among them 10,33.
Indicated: 11,36
